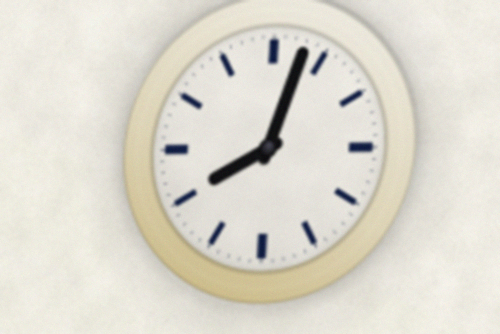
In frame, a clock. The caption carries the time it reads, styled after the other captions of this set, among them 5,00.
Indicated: 8,03
